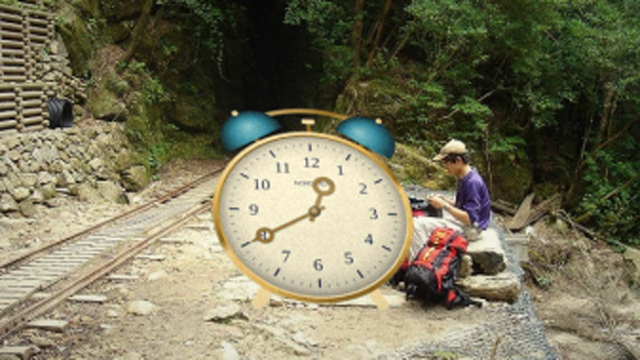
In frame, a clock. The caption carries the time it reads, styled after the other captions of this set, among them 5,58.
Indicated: 12,40
